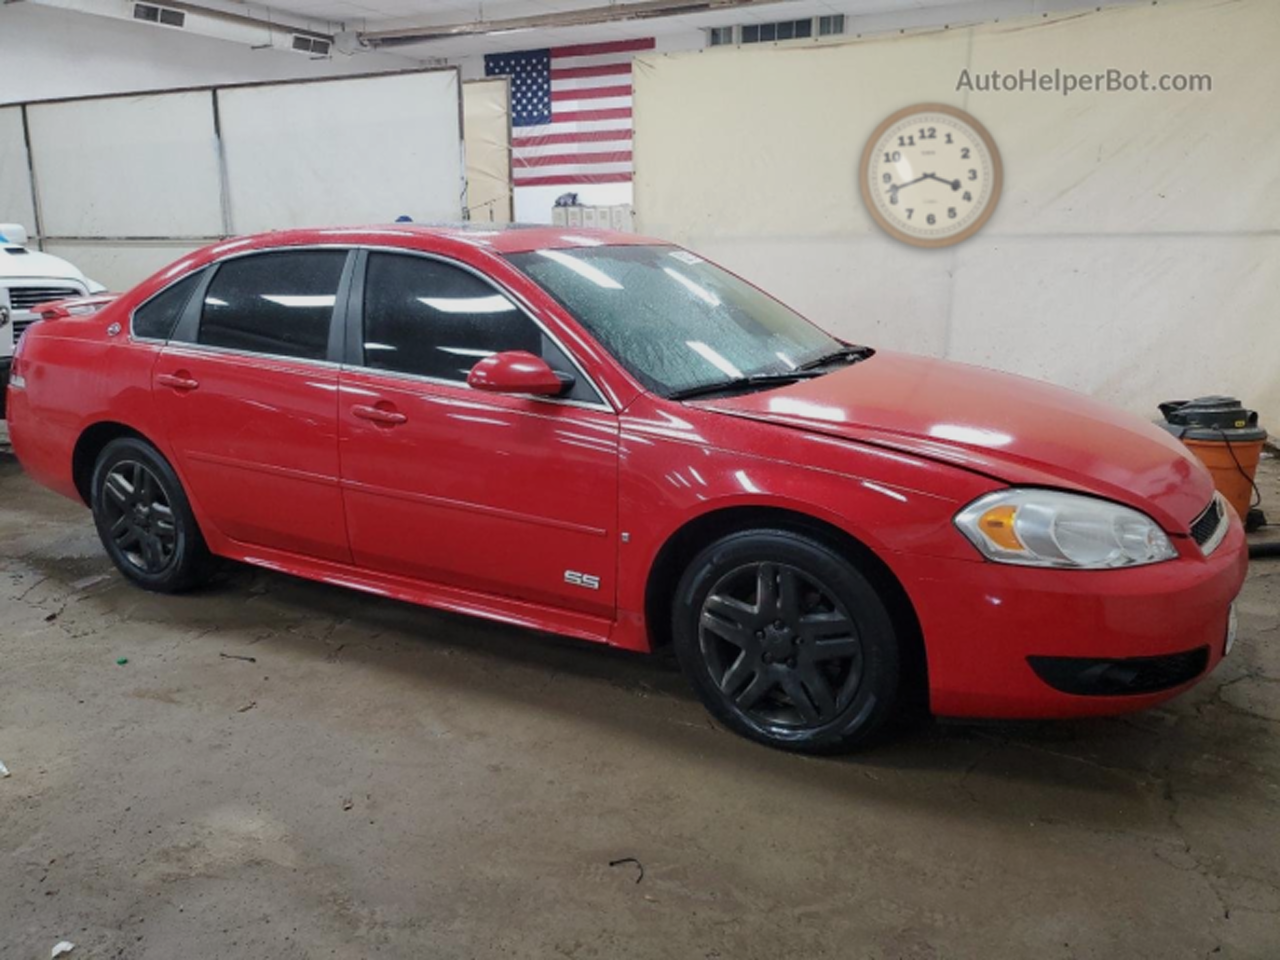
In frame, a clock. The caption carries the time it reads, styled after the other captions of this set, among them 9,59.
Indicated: 3,42
